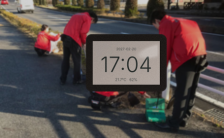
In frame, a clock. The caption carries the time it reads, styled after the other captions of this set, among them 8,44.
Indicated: 17,04
